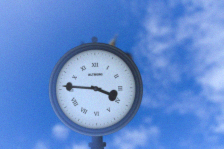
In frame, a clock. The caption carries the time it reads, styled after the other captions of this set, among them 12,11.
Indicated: 3,46
